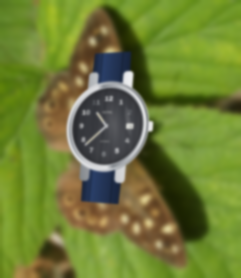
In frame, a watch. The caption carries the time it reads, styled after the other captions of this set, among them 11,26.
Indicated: 10,38
